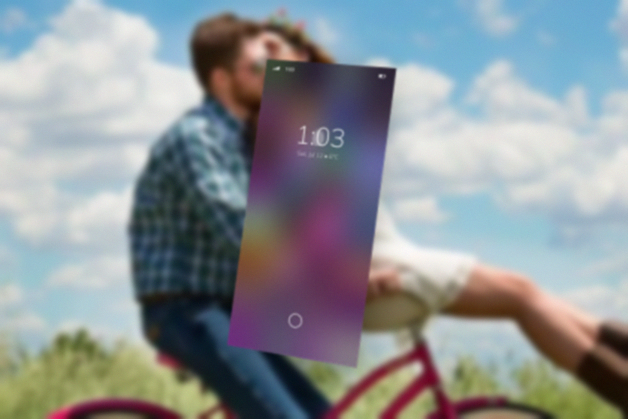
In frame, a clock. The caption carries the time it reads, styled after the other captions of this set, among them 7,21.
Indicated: 1,03
